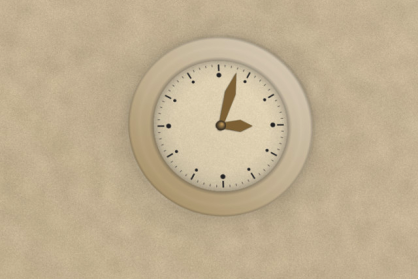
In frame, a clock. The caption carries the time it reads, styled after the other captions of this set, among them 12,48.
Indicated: 3,03
